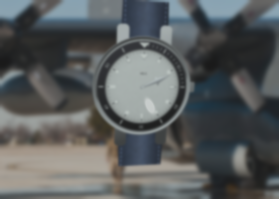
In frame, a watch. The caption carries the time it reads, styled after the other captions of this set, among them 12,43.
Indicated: 2,11
